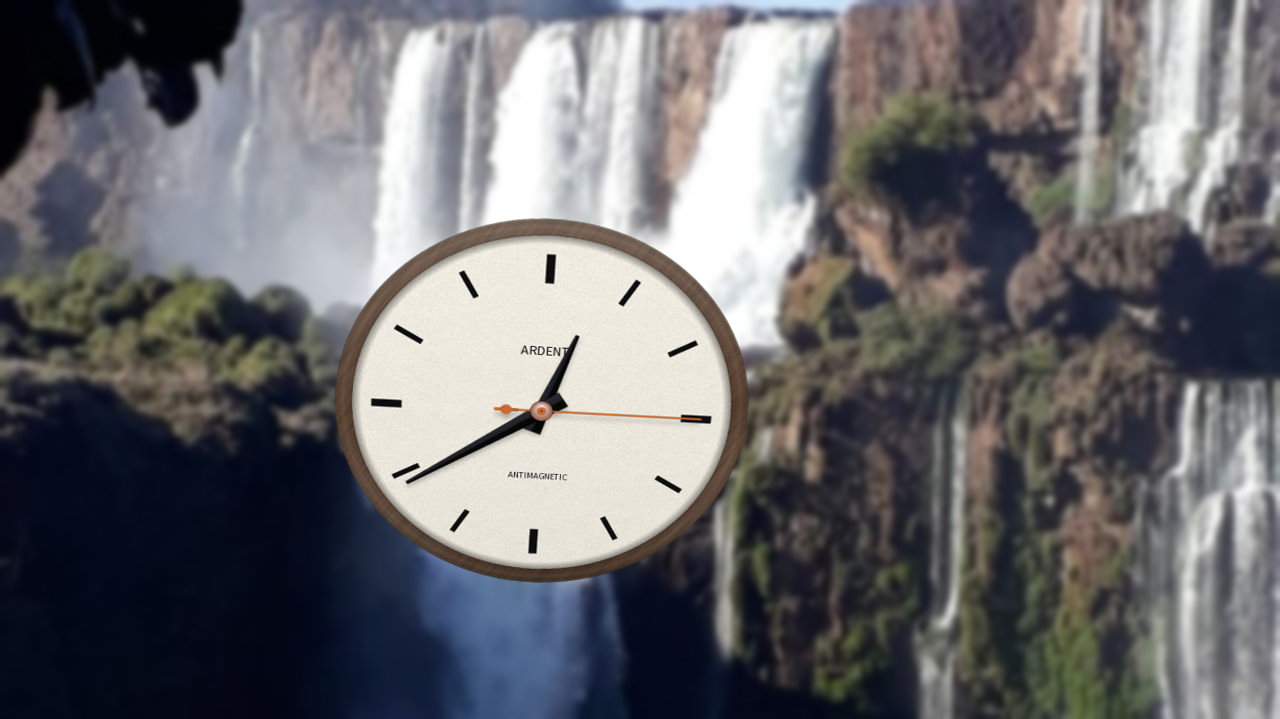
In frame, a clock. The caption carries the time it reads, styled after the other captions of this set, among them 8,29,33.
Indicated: 12,39,15
